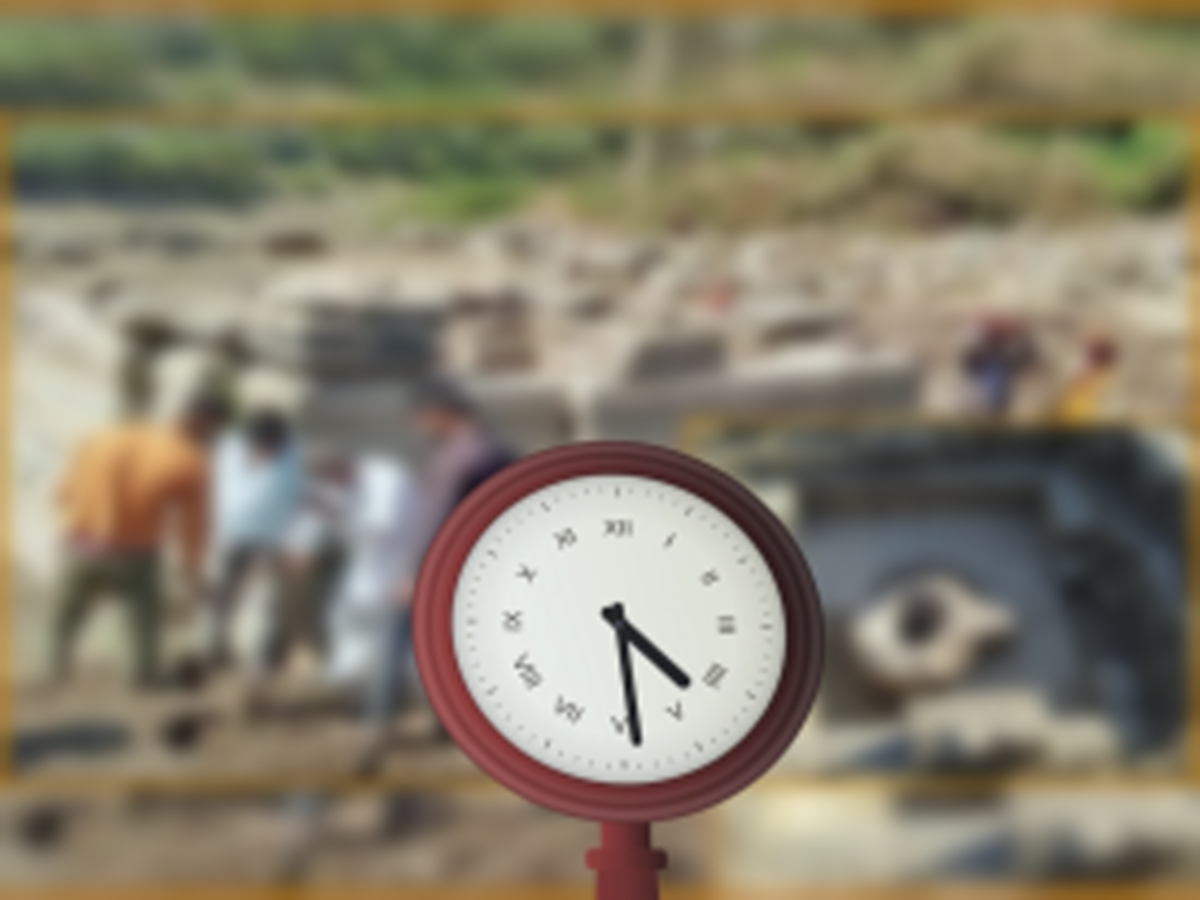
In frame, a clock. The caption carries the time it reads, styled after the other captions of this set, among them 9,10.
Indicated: 4,29
